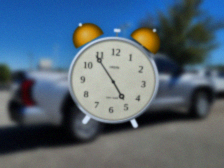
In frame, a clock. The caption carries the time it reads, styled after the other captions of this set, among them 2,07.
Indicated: 4,54
